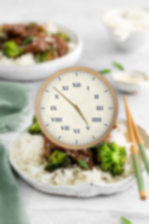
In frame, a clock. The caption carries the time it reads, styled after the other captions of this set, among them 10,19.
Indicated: 4,52
